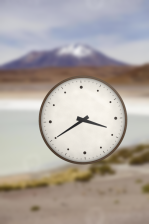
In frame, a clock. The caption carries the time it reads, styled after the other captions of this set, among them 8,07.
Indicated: 3,40
